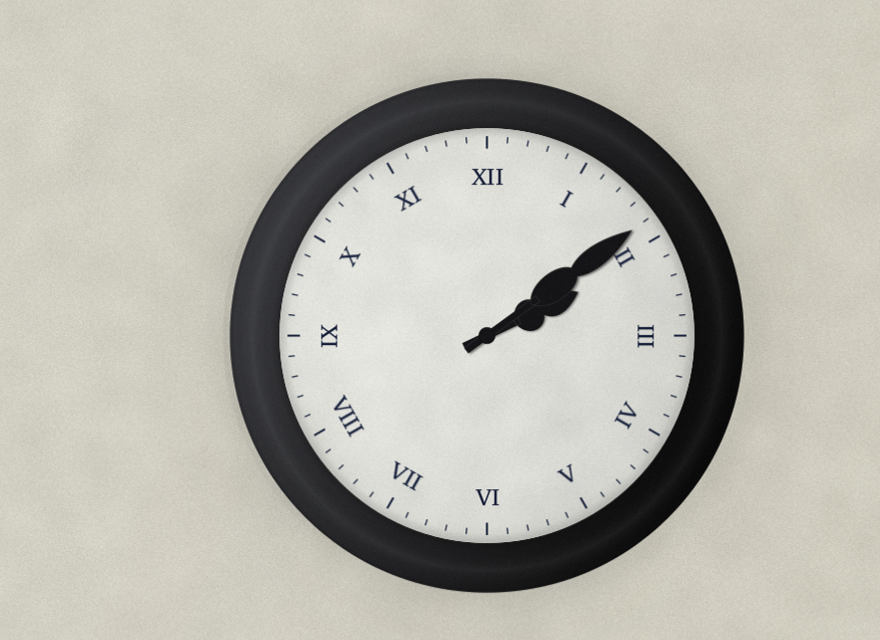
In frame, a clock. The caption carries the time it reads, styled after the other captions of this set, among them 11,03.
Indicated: 2,09
